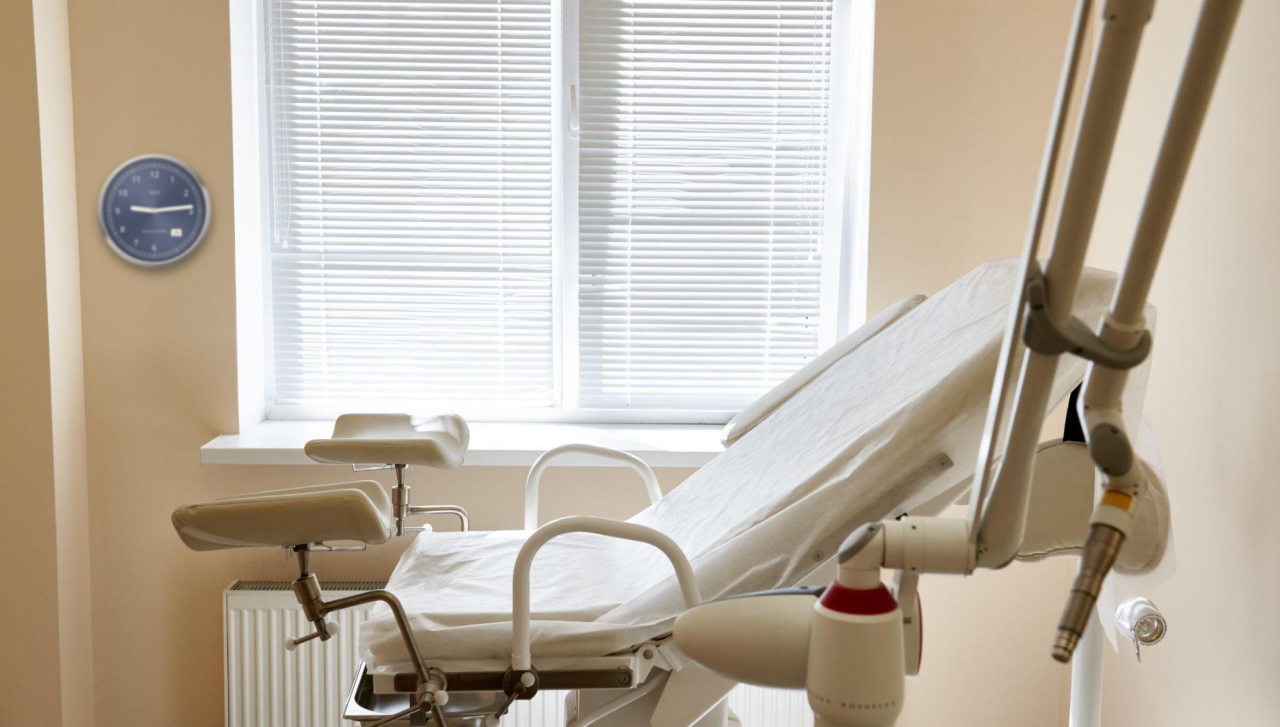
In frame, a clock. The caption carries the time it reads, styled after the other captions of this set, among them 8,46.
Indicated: 9,14
